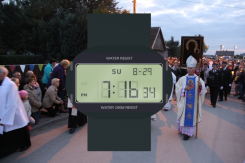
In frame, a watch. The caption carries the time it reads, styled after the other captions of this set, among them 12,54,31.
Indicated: 7,16,34
